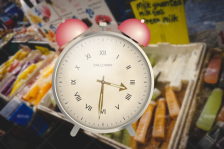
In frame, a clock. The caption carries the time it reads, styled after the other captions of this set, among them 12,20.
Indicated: 3,31
